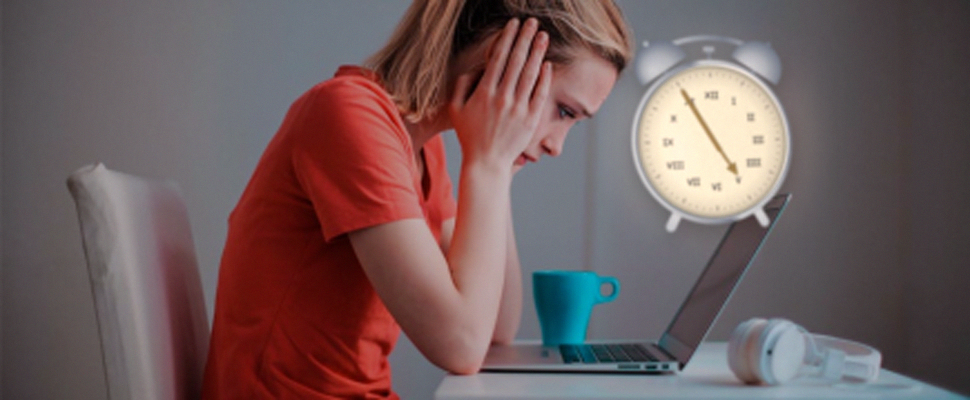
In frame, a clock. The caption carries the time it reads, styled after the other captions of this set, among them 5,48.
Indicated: 4,55
